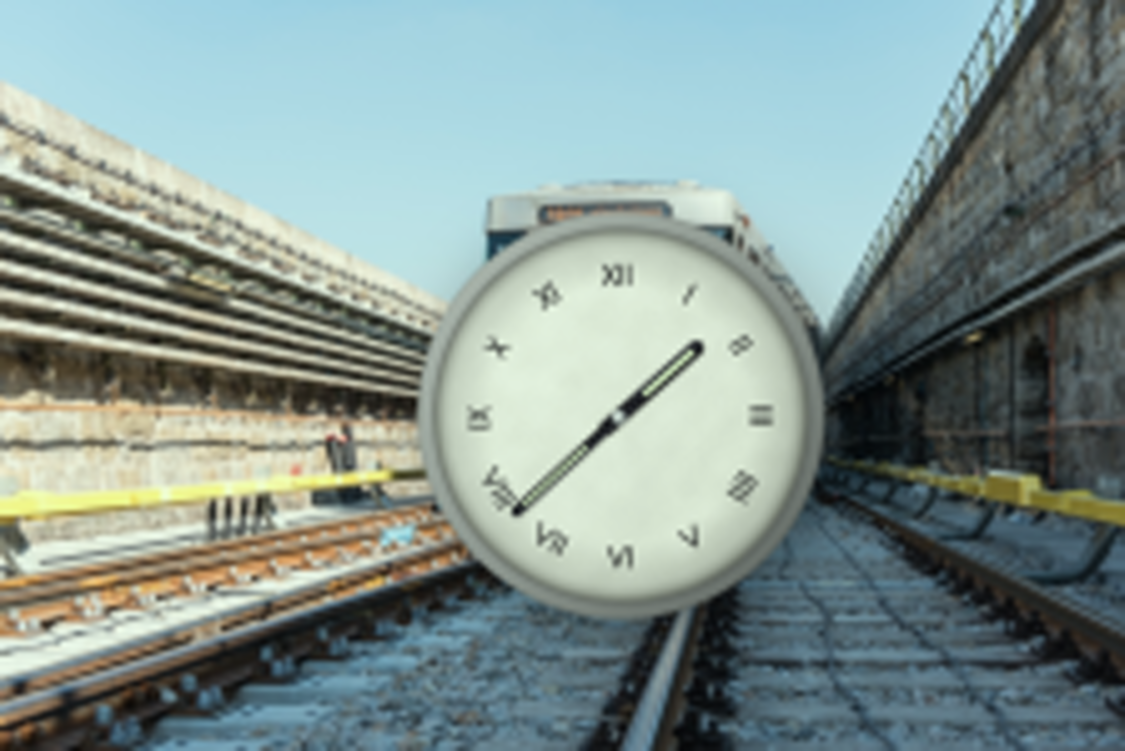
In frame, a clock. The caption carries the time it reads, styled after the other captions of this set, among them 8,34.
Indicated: 1,38
